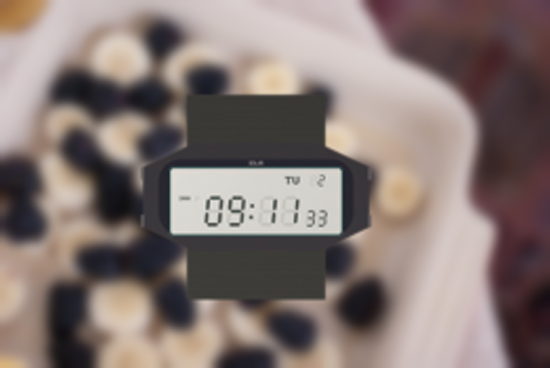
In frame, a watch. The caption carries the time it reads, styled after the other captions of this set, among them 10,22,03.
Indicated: 9,11,33
